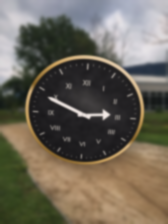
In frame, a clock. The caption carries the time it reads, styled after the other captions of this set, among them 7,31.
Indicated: 2,49
